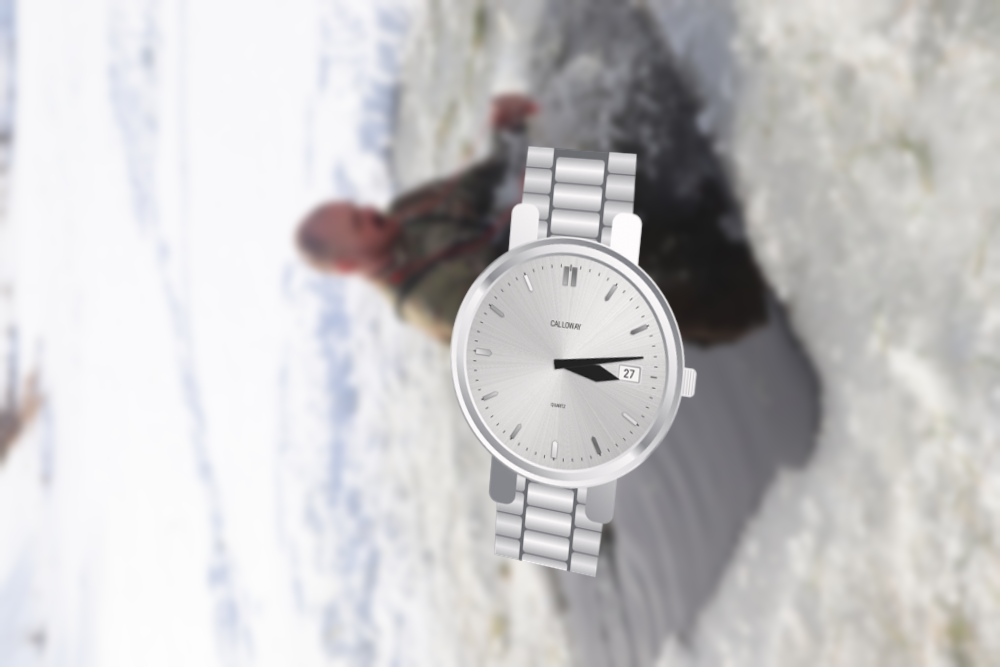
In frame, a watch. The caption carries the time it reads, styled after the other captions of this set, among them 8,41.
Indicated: 3,13
